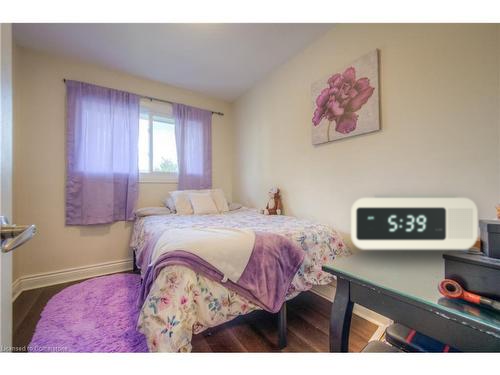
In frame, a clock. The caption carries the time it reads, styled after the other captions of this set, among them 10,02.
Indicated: 5,39
